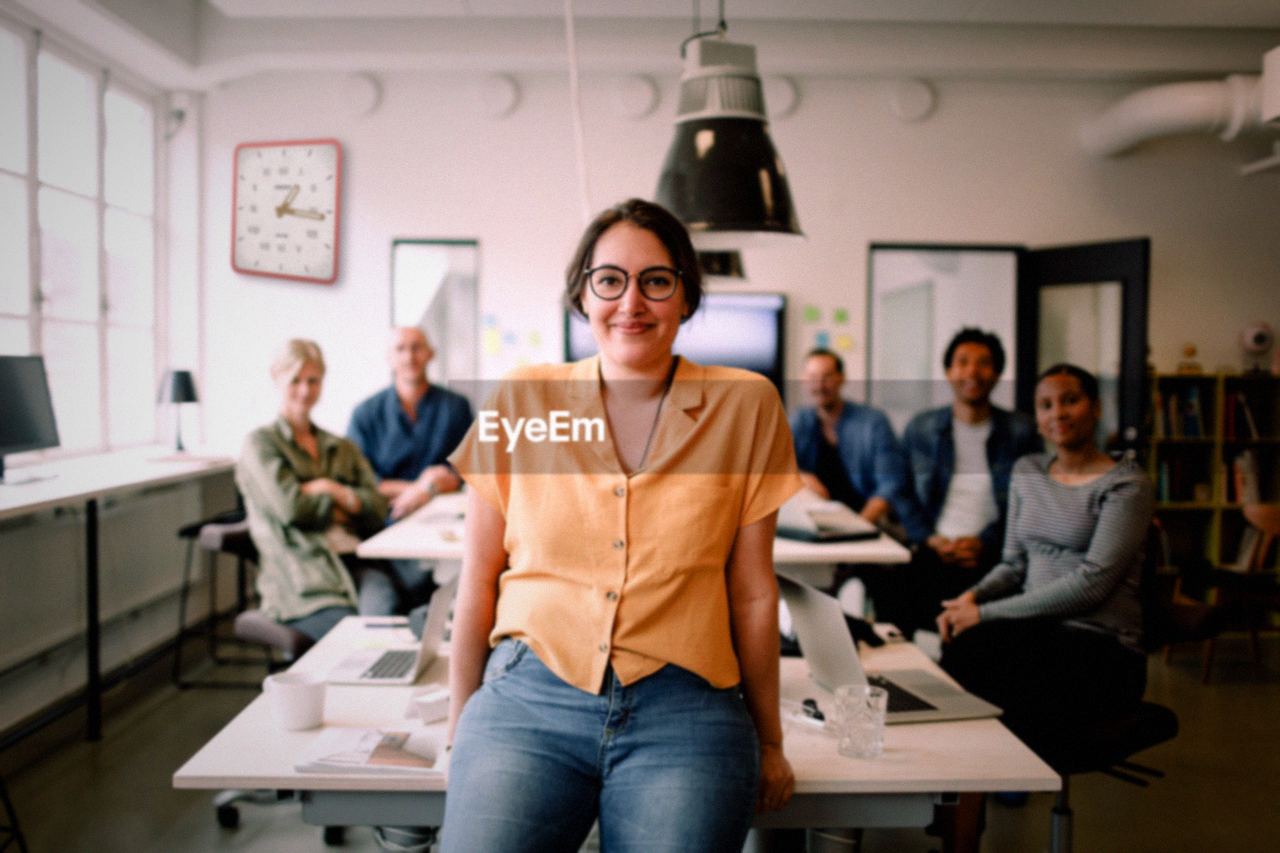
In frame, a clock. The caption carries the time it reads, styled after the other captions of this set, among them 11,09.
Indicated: 1,16
